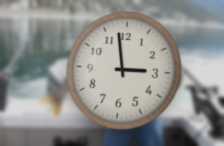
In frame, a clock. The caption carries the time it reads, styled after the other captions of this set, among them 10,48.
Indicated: 2,58
